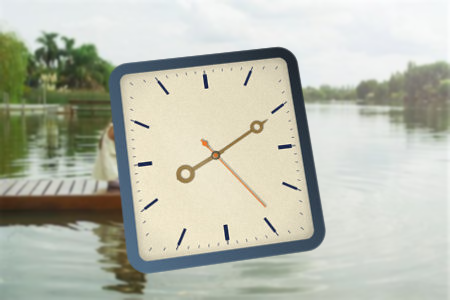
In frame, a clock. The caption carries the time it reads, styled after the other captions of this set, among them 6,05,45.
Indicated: 8,10,24
